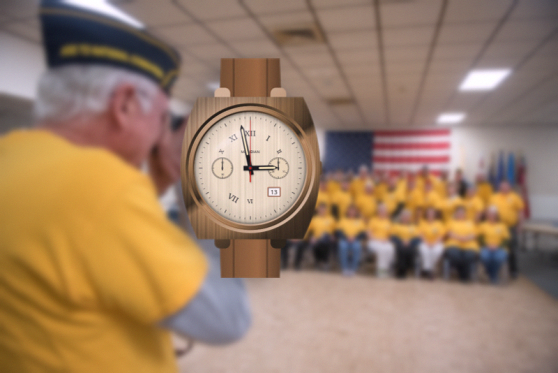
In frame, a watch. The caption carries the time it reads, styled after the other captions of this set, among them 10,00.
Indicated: 2,58
